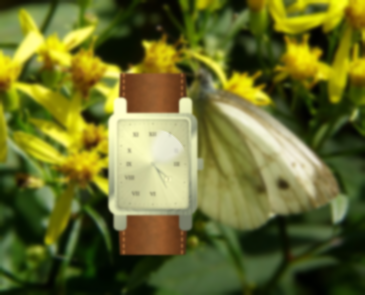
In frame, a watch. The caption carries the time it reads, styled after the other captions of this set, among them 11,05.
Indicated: 4,25
